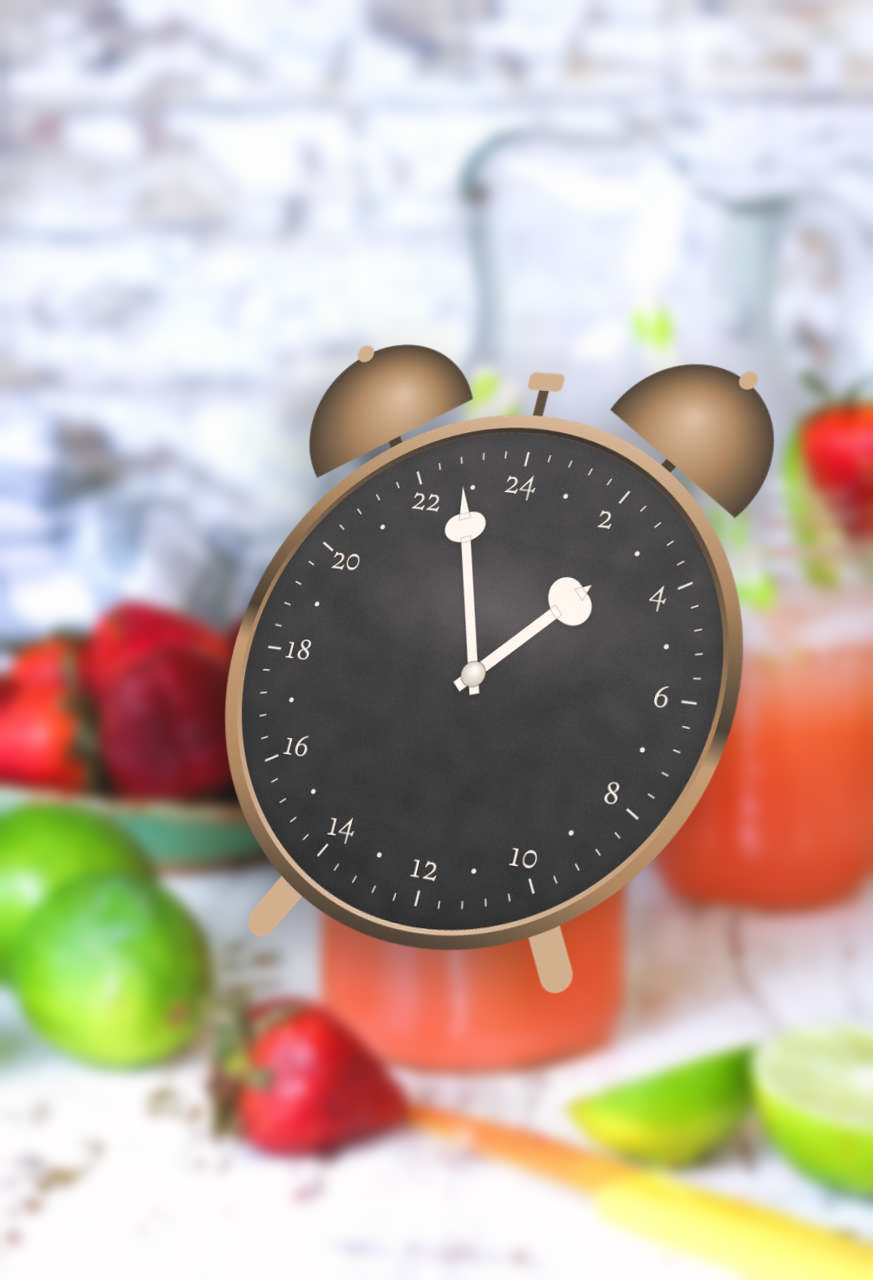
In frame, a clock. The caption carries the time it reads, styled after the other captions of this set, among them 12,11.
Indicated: 2,57
